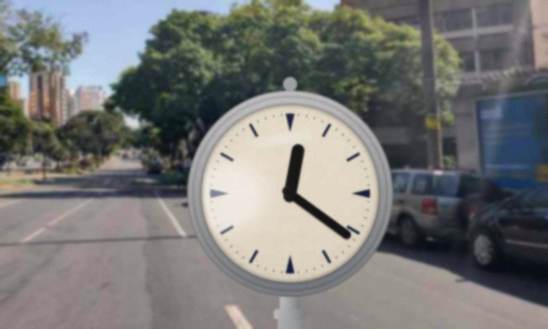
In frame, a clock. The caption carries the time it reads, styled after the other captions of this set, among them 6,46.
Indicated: 12,21
